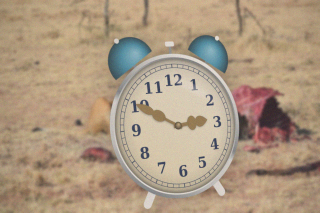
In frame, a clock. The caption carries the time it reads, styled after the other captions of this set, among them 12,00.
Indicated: 2,50
